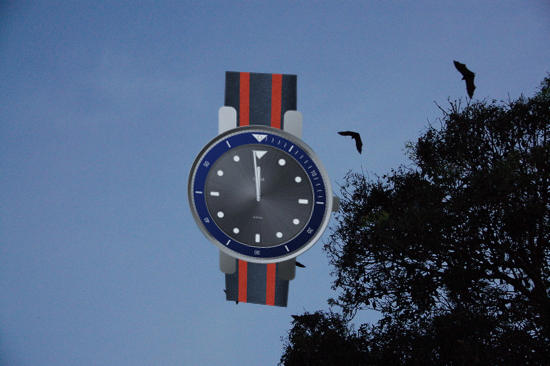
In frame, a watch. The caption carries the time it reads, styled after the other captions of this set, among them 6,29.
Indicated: 11,59
